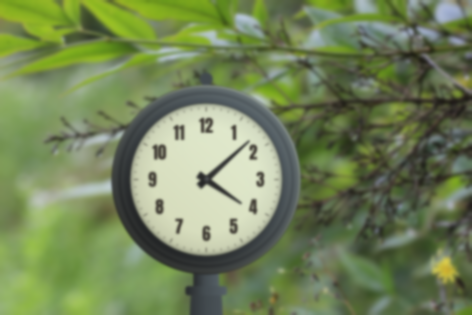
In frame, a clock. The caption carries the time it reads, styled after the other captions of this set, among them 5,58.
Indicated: 4,08
